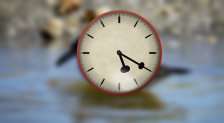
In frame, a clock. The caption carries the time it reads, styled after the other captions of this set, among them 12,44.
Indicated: 5,20
